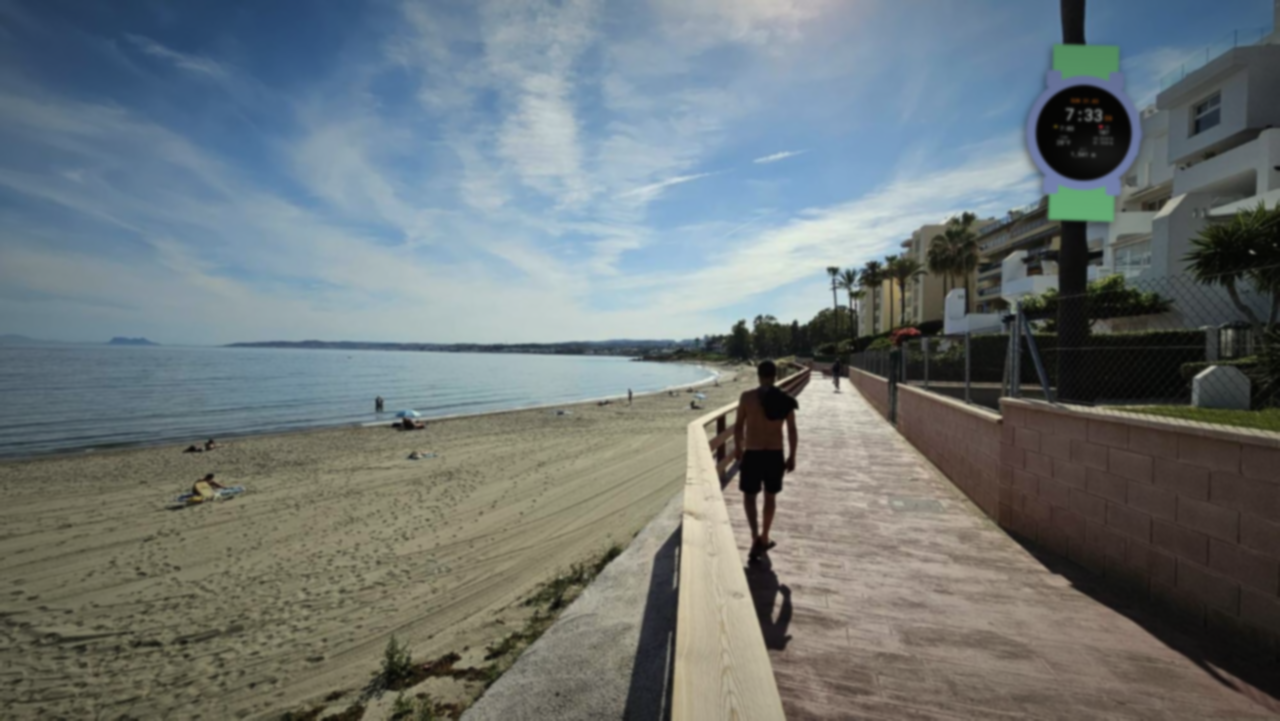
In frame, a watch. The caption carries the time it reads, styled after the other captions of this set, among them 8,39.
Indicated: 7,33
